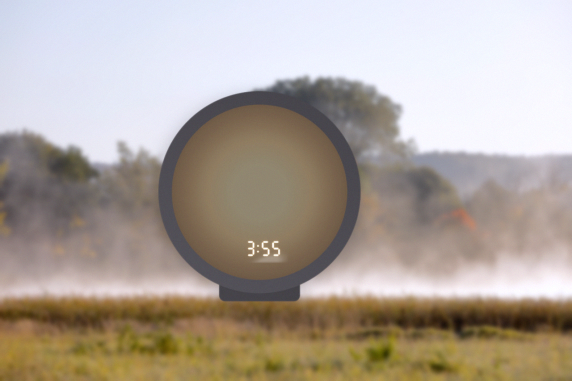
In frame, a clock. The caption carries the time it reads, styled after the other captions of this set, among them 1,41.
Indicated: 3,55
